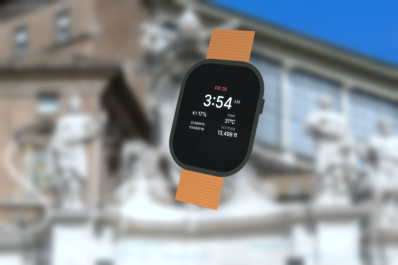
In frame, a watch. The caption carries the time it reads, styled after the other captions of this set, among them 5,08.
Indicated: 3,54
